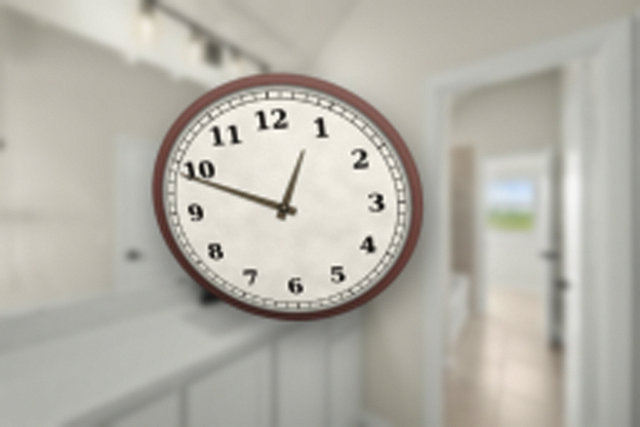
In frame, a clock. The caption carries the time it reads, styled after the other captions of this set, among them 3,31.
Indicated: 12,49
